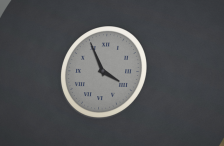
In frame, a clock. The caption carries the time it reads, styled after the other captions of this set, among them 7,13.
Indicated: 3,55
